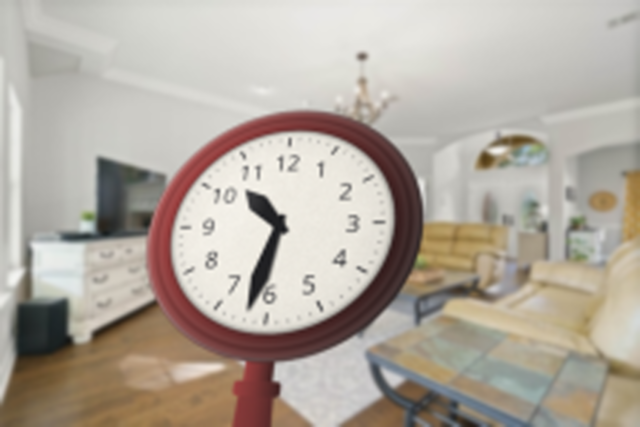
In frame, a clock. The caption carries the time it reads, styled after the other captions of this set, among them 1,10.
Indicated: 10,32
